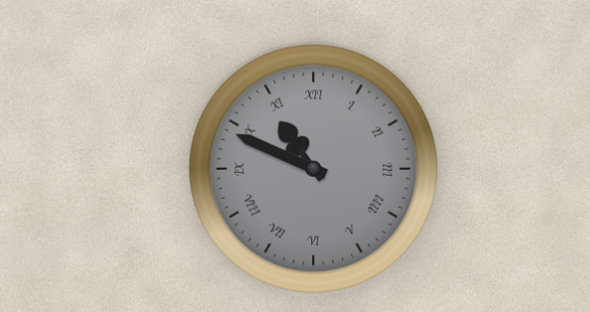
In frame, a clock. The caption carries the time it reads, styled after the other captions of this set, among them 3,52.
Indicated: 10,49
